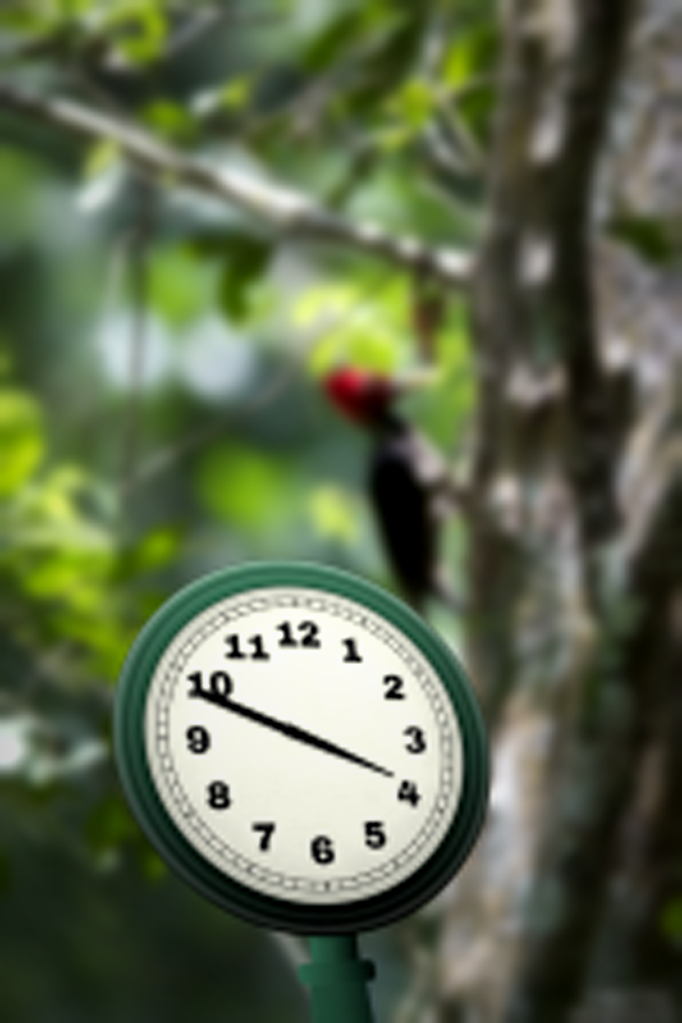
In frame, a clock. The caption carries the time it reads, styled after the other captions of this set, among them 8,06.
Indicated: 3,49
